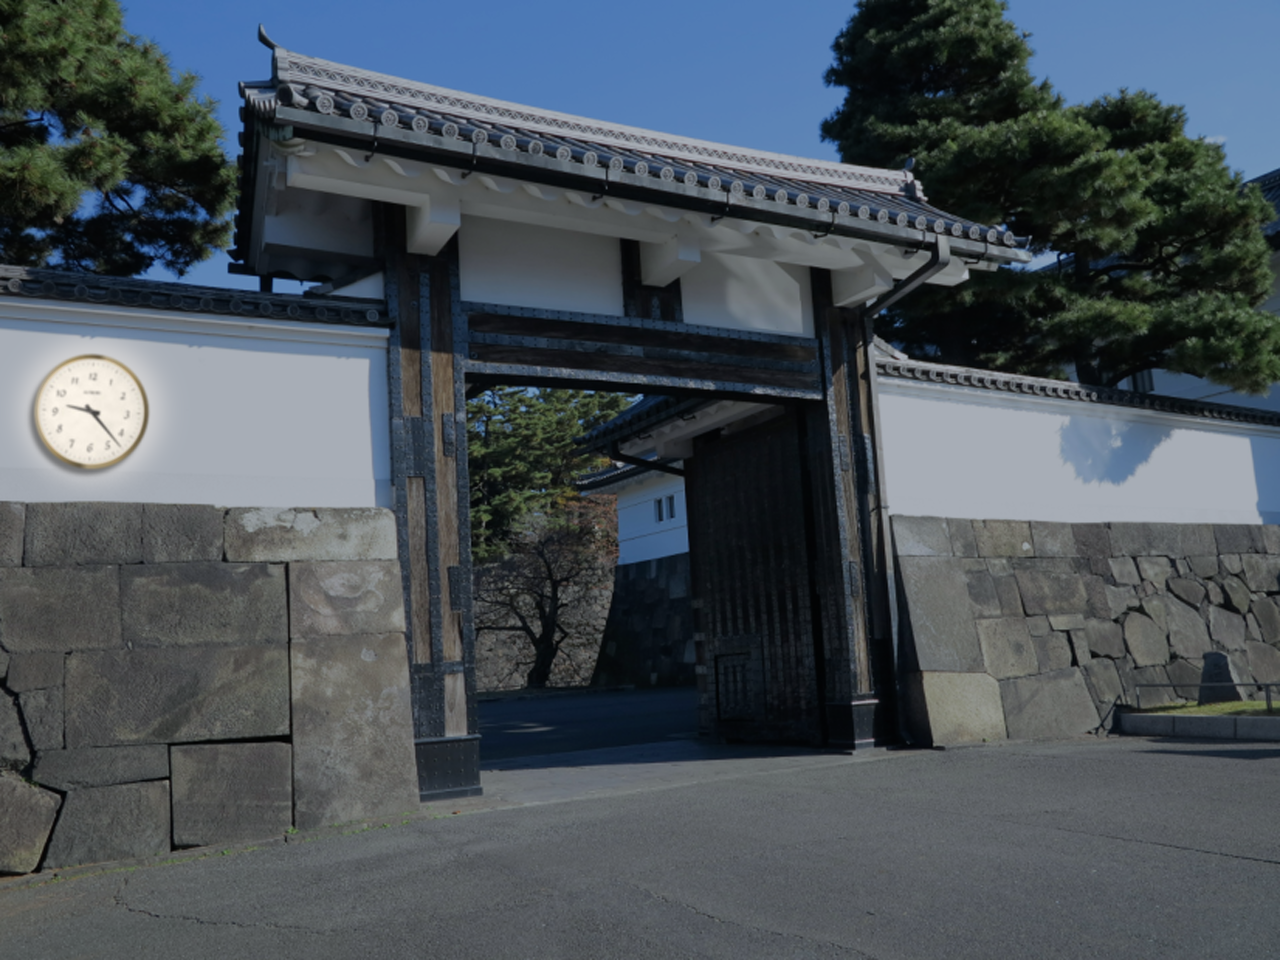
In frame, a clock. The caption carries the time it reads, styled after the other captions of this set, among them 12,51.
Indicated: 9,23
